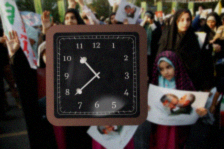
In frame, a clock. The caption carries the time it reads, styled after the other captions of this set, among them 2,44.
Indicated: 10,38
